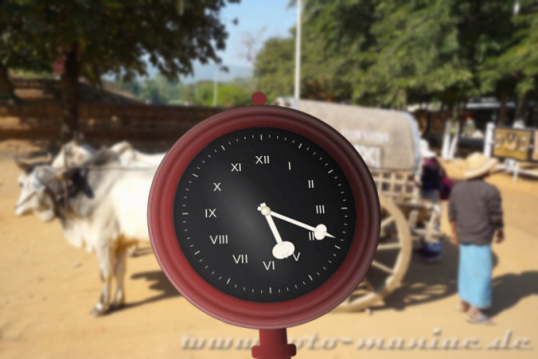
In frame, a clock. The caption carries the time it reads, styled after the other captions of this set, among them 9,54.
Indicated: 5,19
